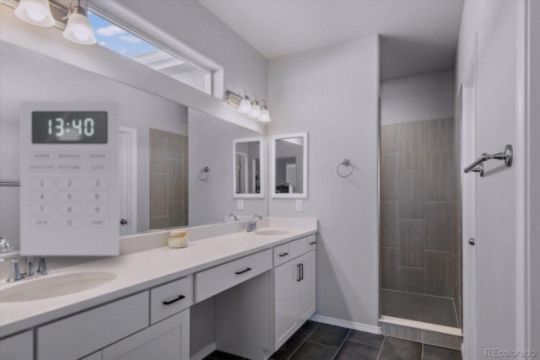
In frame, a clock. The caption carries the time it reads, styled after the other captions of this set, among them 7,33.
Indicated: 13,40
